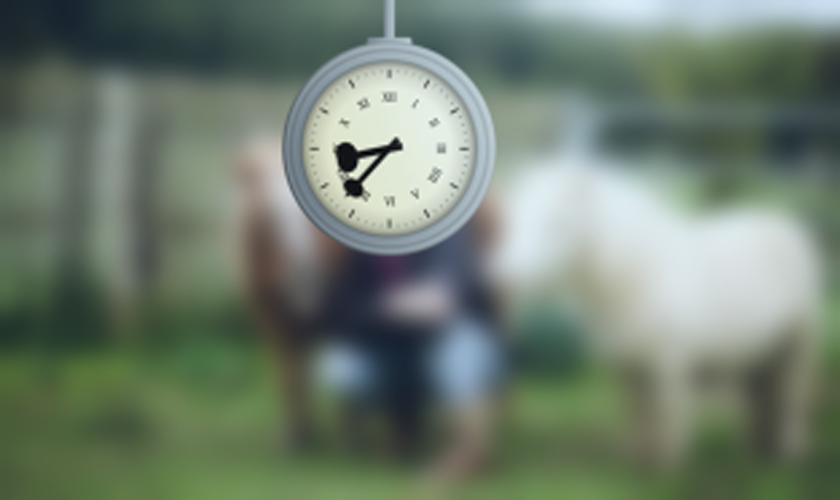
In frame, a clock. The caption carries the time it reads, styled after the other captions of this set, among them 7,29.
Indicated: 8,37
